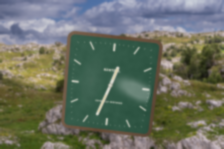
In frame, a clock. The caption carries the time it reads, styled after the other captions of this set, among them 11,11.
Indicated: 12,33
